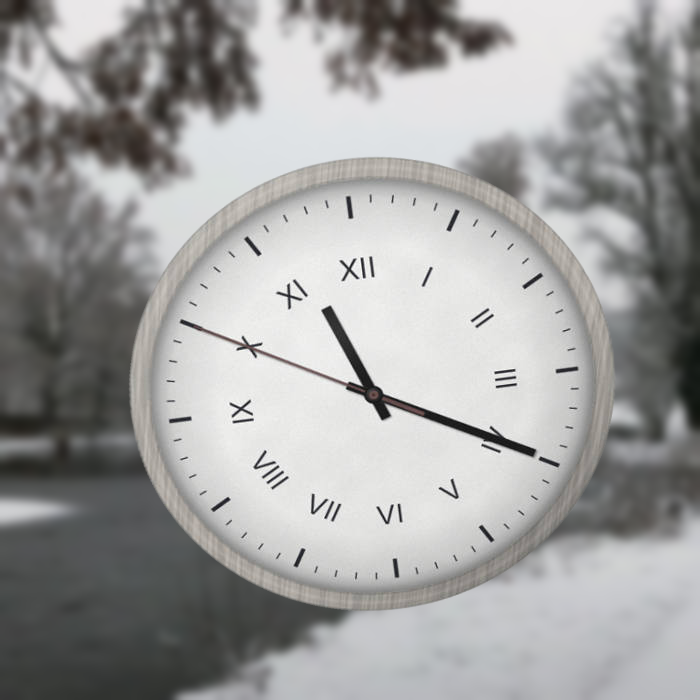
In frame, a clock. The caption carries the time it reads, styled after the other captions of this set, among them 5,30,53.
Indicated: 11,19,50
